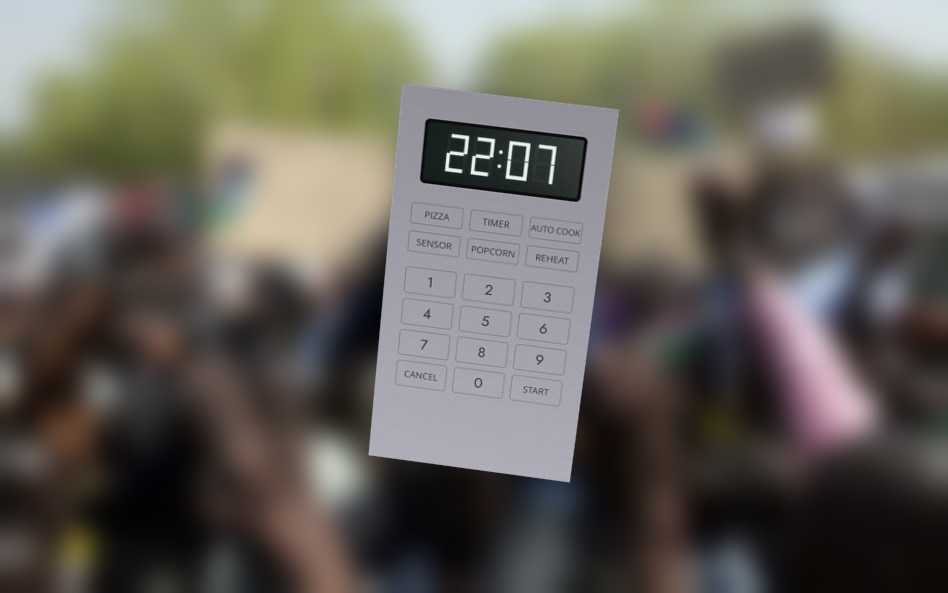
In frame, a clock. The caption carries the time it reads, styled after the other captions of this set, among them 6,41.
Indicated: 22,07
